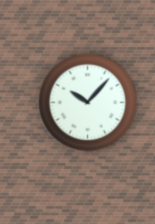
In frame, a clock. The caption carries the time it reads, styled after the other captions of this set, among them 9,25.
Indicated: 10,07
